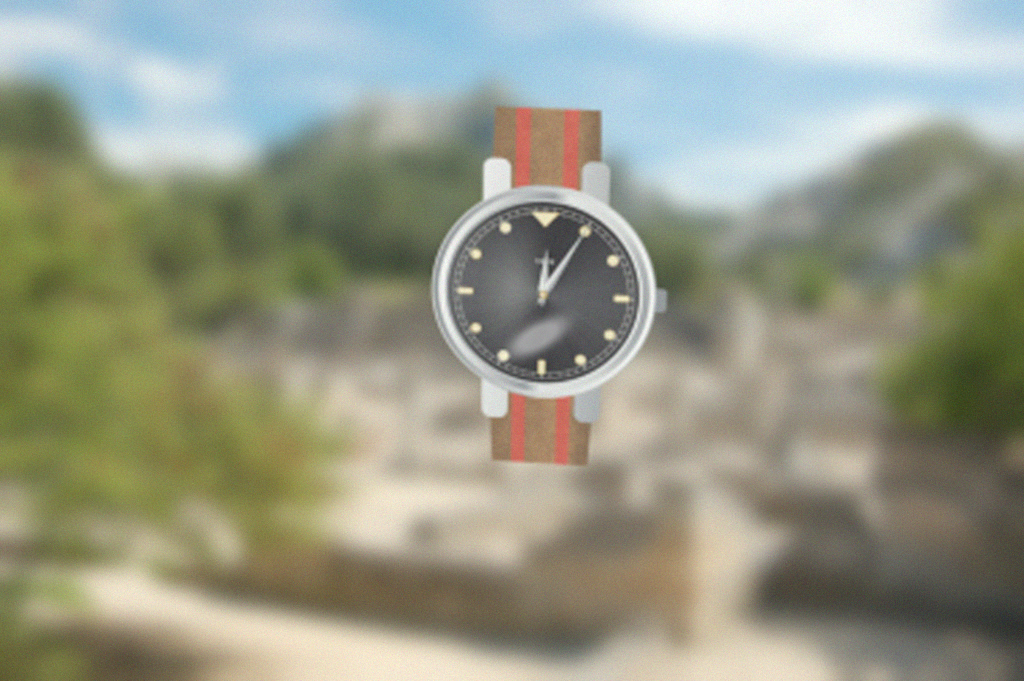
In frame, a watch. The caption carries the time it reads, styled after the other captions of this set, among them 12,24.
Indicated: 12,05
